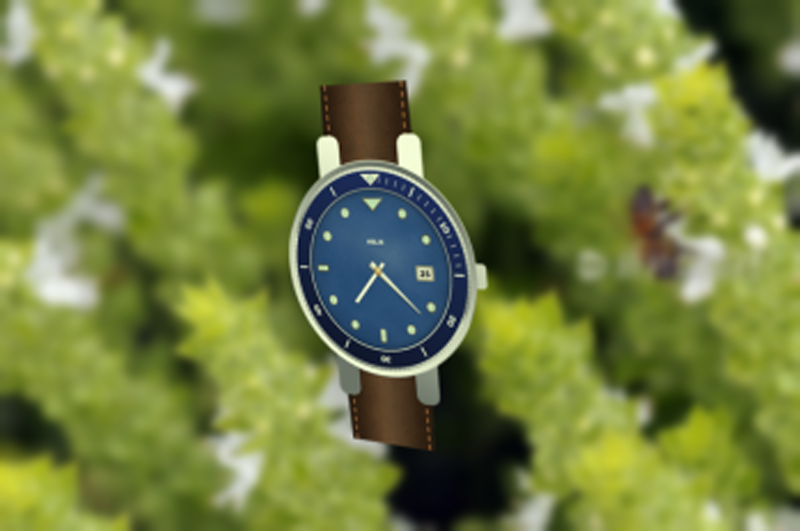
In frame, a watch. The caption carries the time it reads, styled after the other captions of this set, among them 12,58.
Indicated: 7,22
